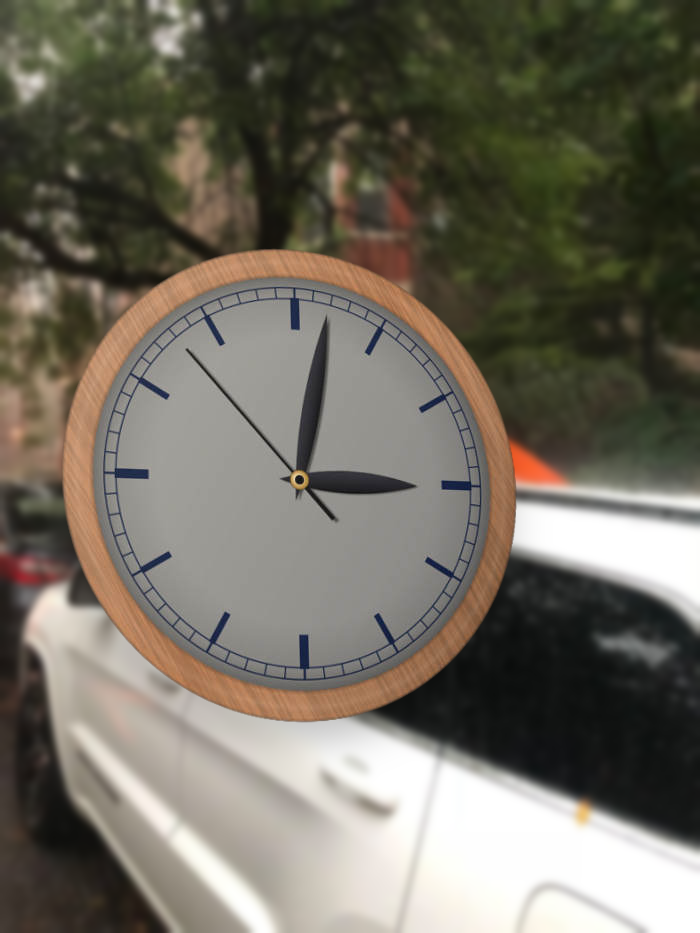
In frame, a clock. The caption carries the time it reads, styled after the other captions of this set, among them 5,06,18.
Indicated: 3,01,53
